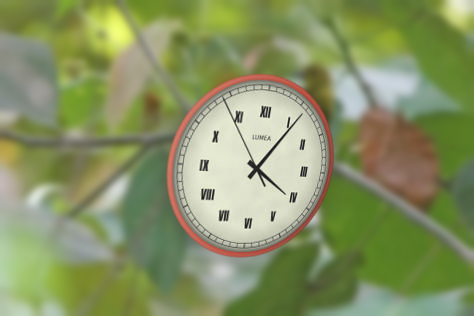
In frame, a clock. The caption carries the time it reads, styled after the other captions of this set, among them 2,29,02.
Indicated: 4,05,54
